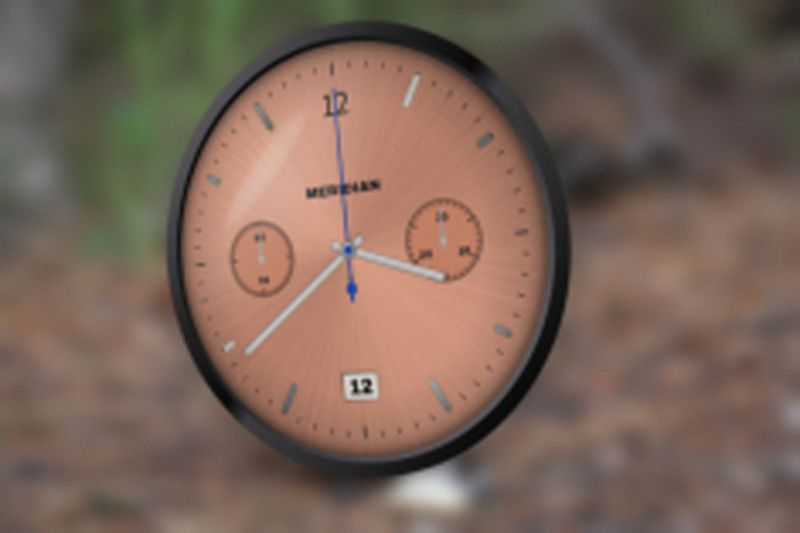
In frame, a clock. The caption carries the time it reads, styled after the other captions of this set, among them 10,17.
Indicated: 3,39
